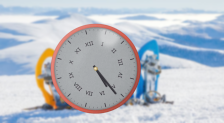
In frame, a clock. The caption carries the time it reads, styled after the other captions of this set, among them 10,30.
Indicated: 5,26
